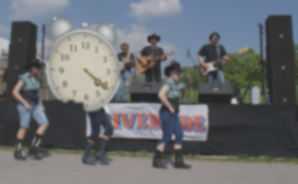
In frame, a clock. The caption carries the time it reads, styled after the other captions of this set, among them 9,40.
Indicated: 4,21
